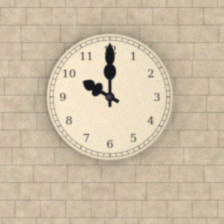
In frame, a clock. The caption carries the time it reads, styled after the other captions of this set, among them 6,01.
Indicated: 10,00
